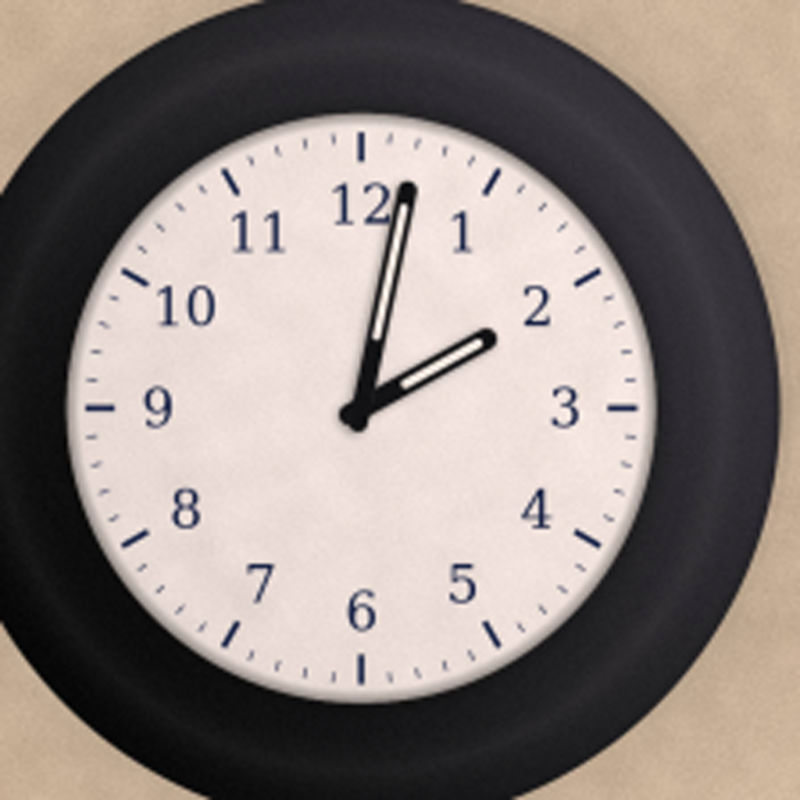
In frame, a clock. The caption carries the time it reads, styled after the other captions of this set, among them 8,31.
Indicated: 2,02
